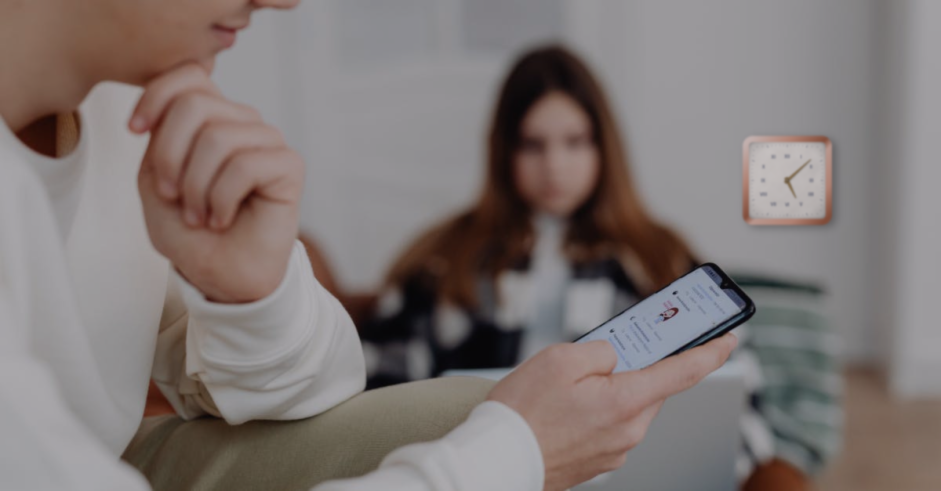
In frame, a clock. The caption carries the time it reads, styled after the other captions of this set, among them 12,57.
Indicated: 5,08
